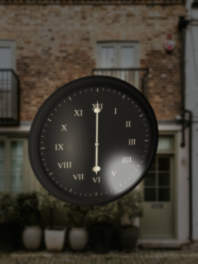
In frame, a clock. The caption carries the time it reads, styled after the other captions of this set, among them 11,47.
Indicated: 6,00
